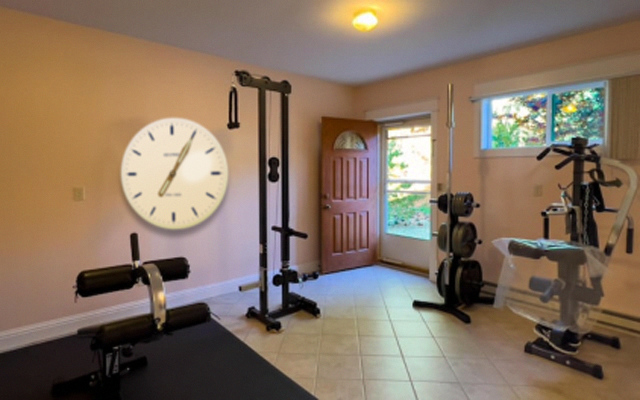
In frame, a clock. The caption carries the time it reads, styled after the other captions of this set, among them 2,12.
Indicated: 7,05
